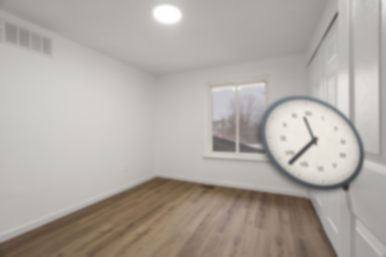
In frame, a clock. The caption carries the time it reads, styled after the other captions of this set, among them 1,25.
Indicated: 11,38
